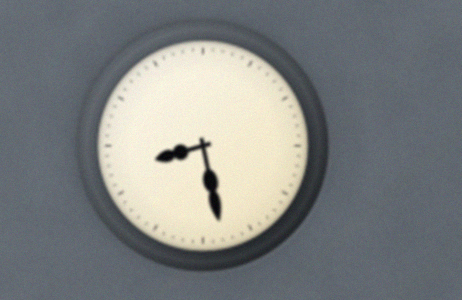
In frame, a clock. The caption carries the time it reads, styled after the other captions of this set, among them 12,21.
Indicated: 8,28
